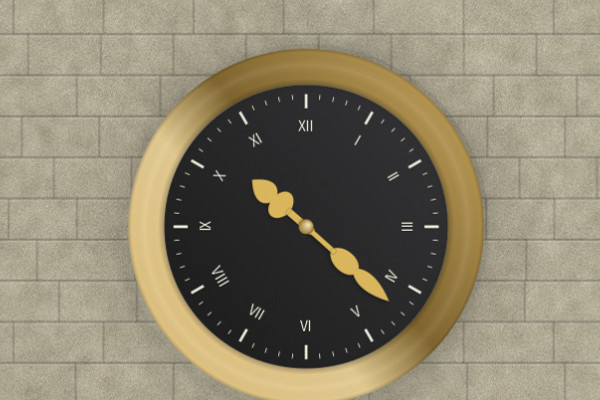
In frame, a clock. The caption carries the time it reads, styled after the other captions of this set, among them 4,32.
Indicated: 10,22
